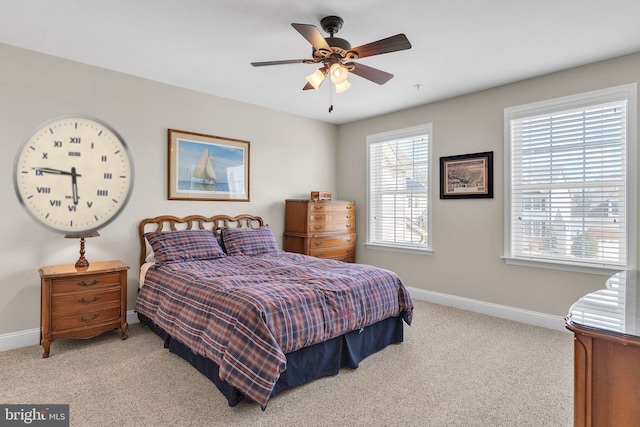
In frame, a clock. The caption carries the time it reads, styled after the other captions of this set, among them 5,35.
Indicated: 5,46
